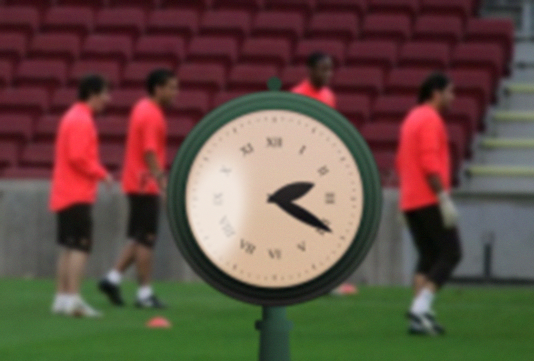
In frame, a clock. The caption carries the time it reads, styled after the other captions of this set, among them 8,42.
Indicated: 2,20
